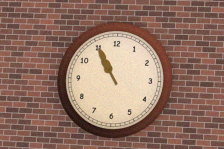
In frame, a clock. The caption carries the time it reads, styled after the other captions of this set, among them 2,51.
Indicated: 10,55
